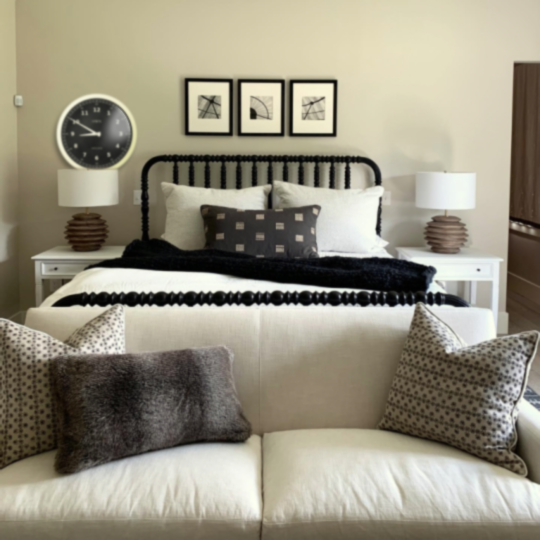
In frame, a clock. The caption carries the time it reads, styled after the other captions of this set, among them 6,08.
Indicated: 8,50
